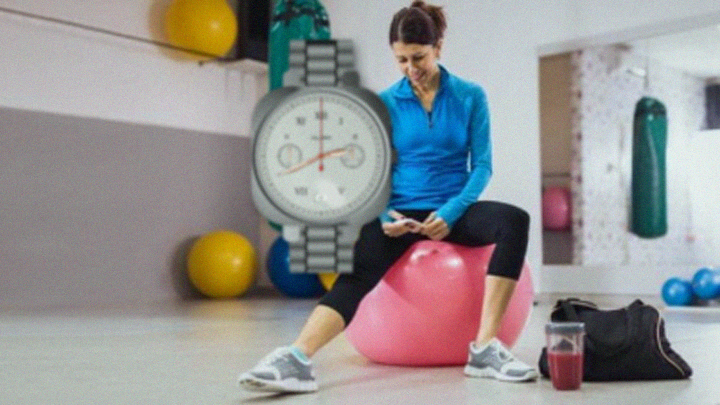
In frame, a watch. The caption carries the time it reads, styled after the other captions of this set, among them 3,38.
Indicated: 2,41
